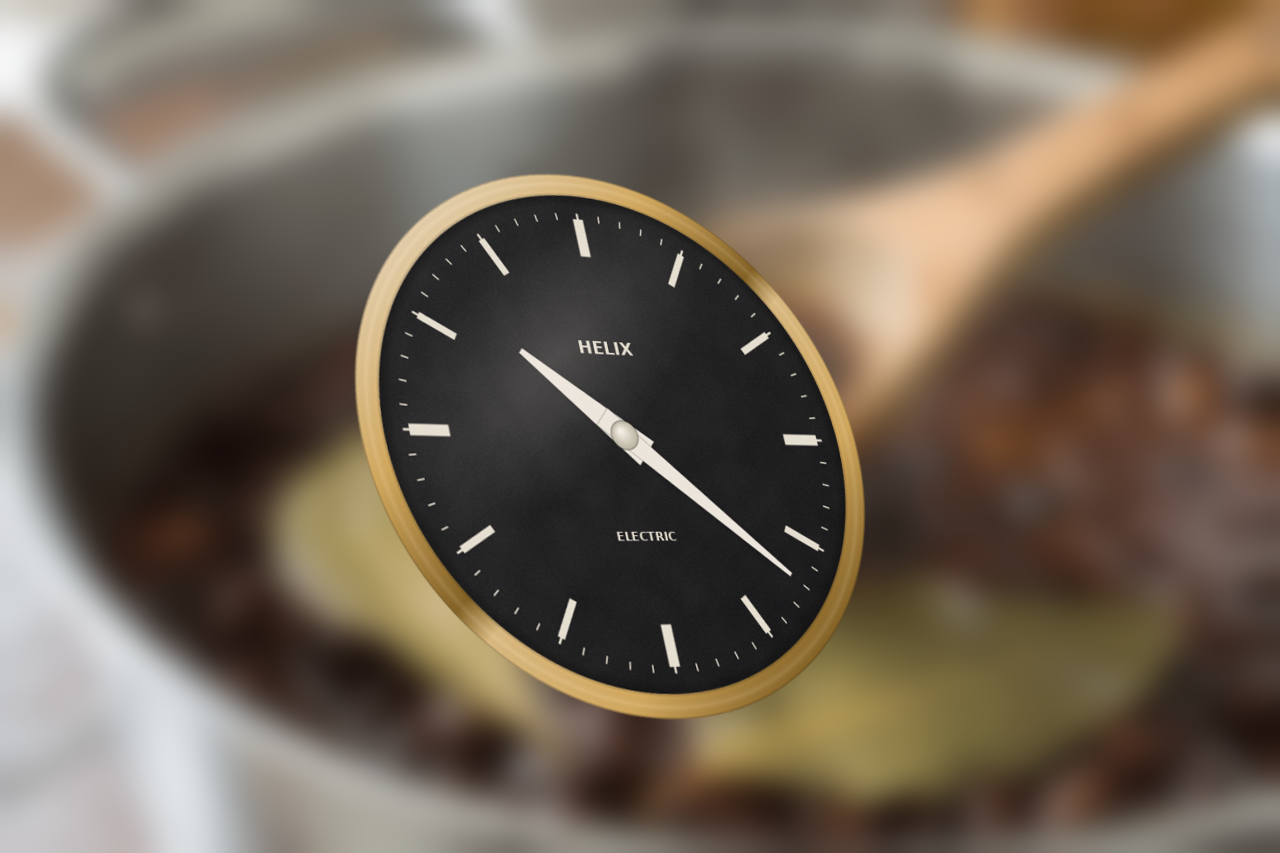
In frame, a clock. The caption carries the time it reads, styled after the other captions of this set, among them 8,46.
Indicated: 10,22
